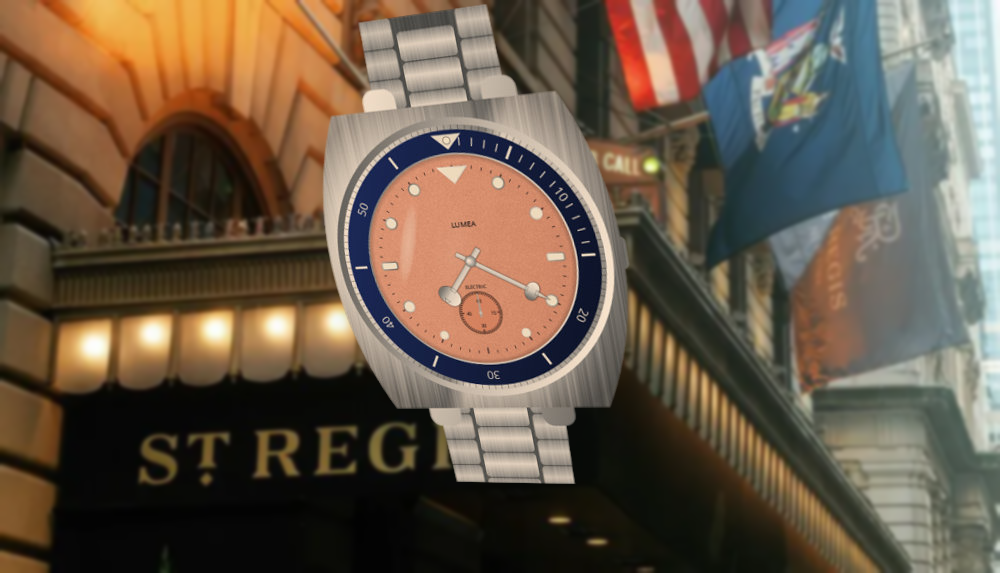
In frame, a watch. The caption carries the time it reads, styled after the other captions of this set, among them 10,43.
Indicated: 7,20
